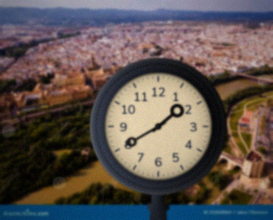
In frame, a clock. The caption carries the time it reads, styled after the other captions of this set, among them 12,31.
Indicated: 1,40
